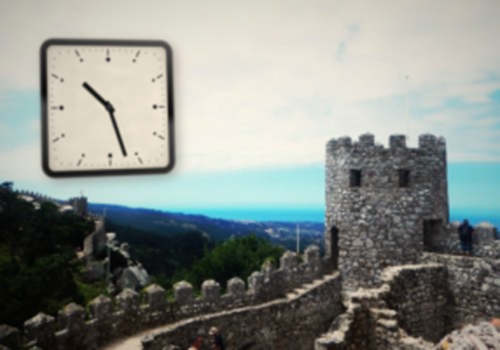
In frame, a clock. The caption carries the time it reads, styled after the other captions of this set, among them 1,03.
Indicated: 10,27
